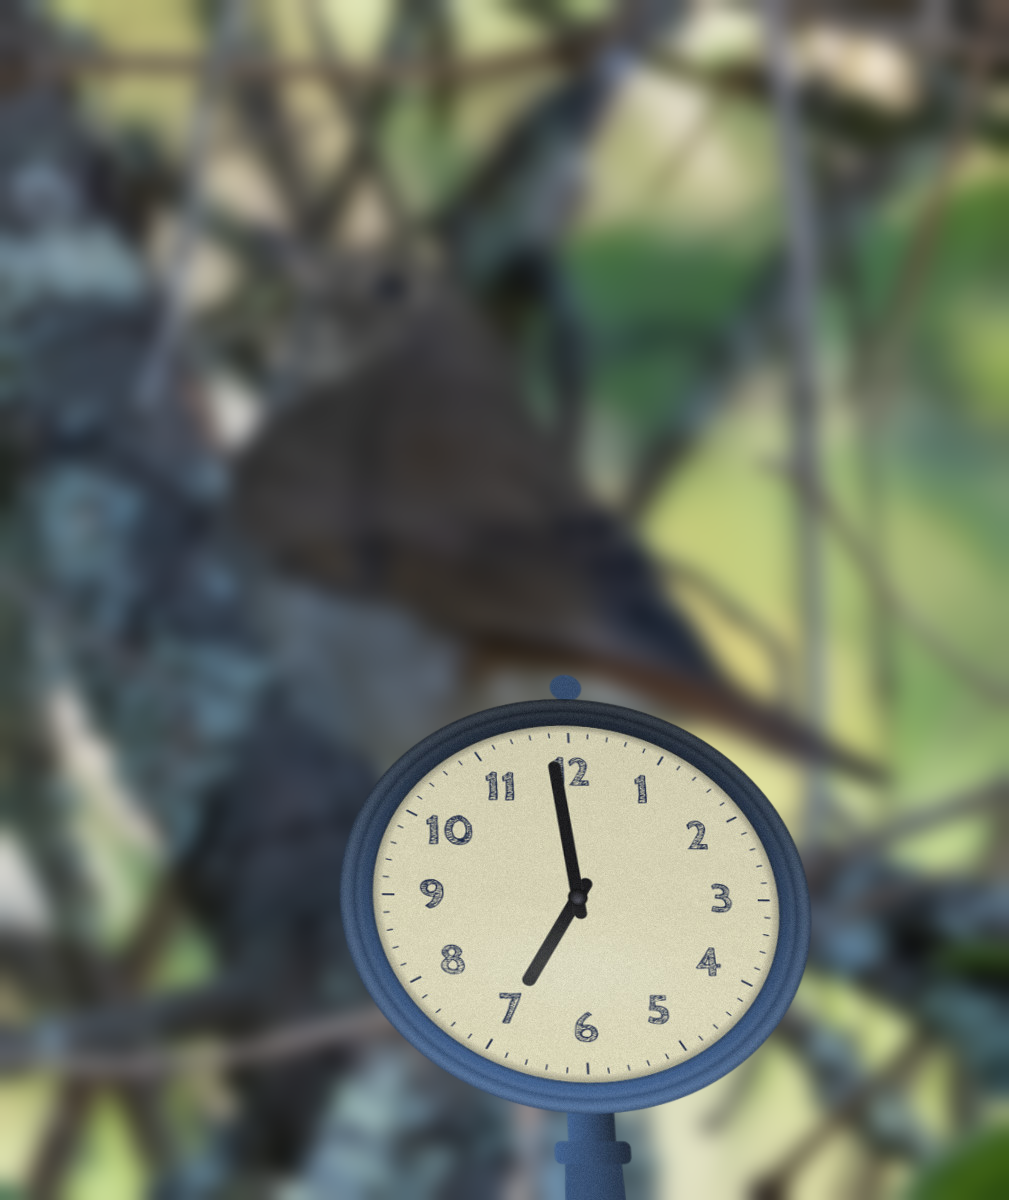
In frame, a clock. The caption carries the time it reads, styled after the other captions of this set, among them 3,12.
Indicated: 6,59
